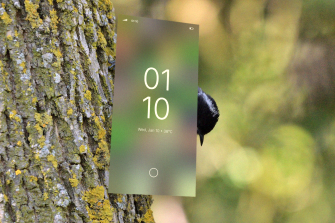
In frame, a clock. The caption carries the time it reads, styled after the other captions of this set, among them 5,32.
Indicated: 1,10
